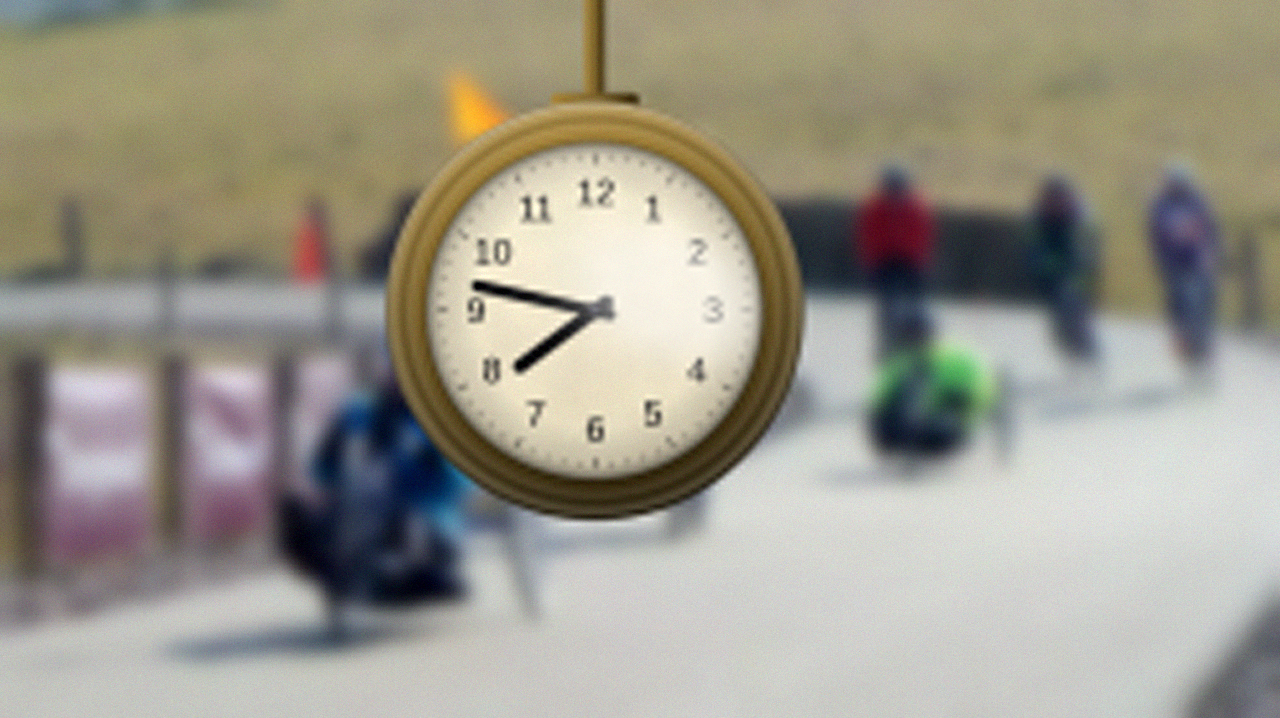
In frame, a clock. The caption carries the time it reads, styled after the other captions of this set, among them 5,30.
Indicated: 7,47
